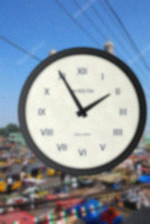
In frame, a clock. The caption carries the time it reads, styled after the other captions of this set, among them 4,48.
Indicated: 1,55
